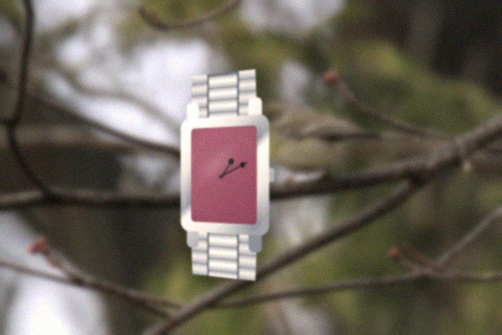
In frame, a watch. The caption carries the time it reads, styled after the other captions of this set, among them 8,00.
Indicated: 1,11
